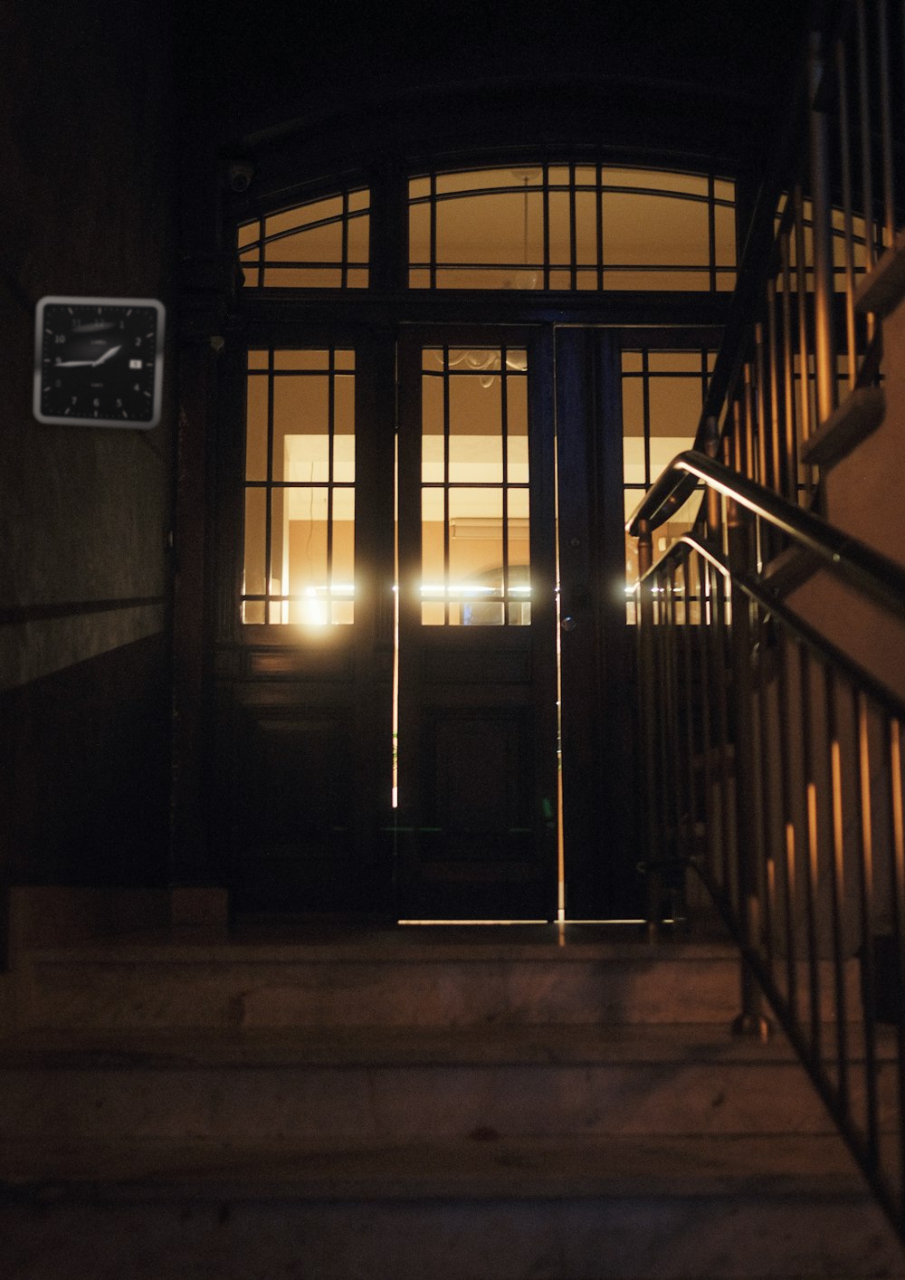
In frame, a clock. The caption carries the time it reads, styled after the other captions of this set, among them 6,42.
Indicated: 1,44
